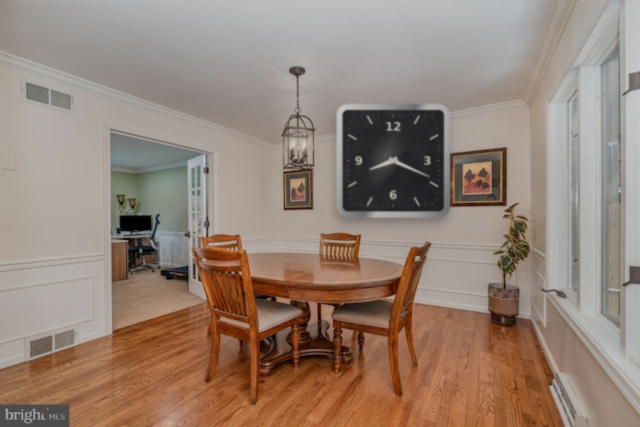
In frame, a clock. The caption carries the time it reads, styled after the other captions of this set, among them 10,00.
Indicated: 8,19
